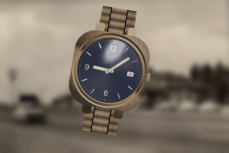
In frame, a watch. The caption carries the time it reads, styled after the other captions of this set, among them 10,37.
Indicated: 9,08
